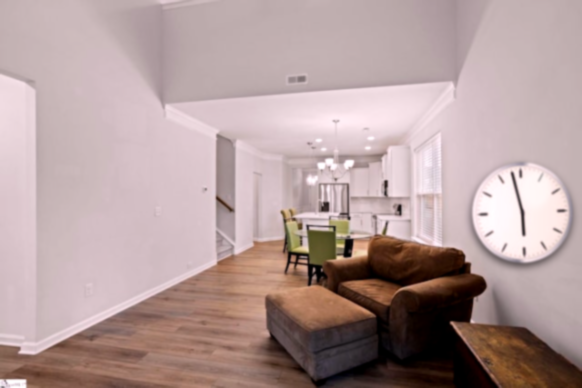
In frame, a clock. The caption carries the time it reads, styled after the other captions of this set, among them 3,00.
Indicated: 5,58
